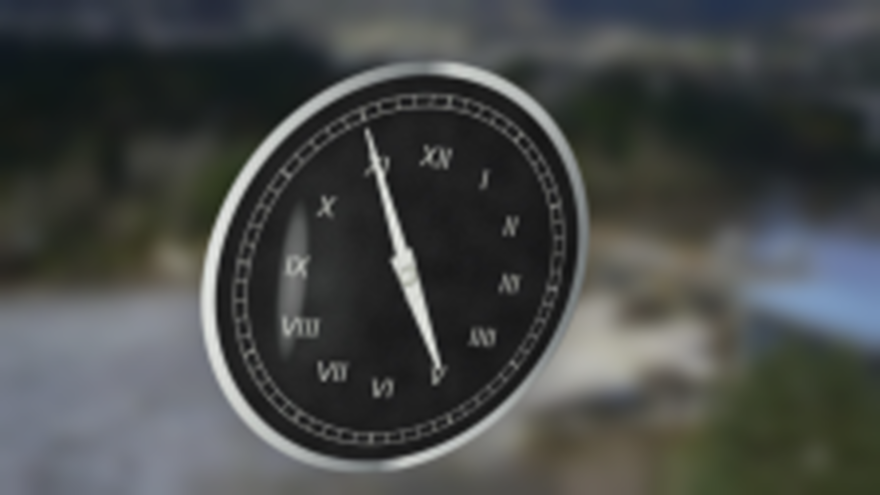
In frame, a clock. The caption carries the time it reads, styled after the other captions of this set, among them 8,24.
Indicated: 4,55
